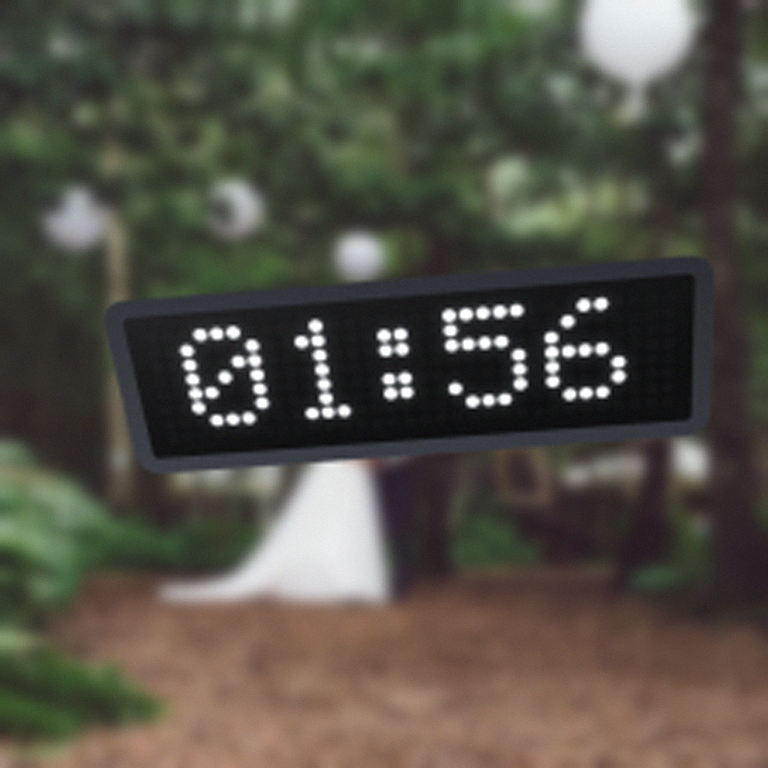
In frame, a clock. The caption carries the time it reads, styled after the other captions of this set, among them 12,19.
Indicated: 1,56
